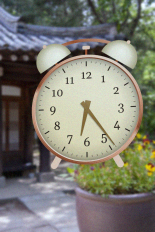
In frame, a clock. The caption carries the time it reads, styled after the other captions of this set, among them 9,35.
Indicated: 6,24
